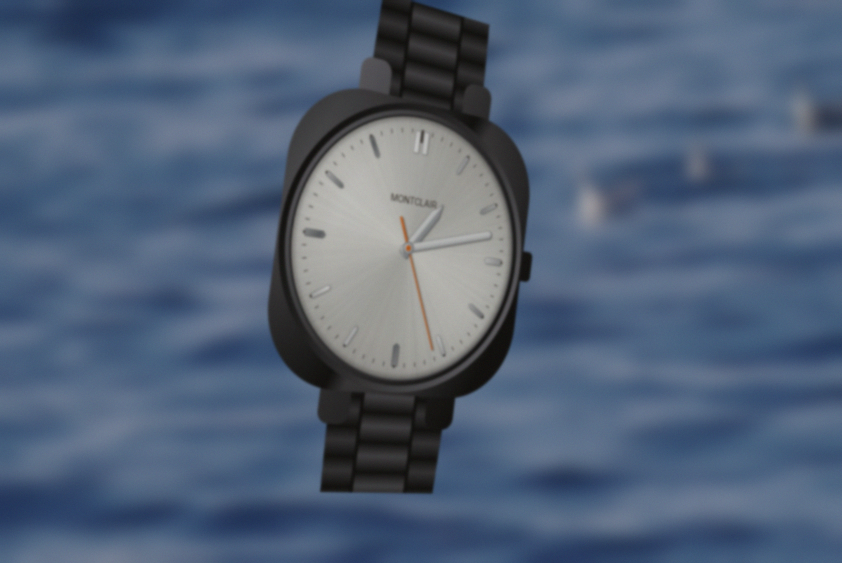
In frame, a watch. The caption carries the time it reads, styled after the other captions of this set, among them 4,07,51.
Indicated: 1,12,26
